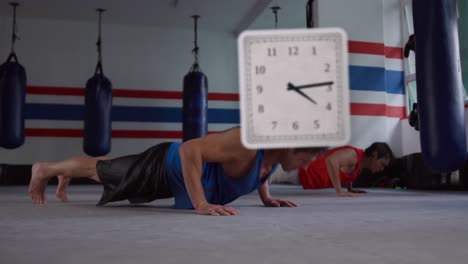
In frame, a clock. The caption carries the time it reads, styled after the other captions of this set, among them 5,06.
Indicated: 4,14
